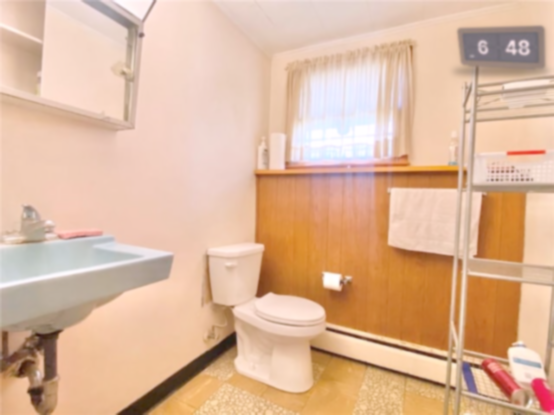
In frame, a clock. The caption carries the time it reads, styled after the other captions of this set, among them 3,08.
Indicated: 6,48
